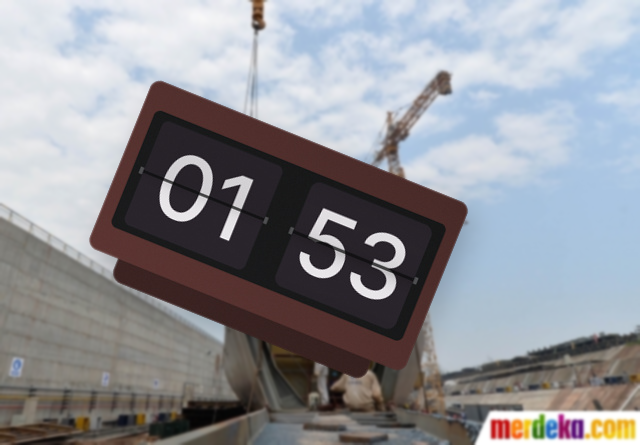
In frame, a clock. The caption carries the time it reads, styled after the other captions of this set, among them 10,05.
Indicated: 1,53
